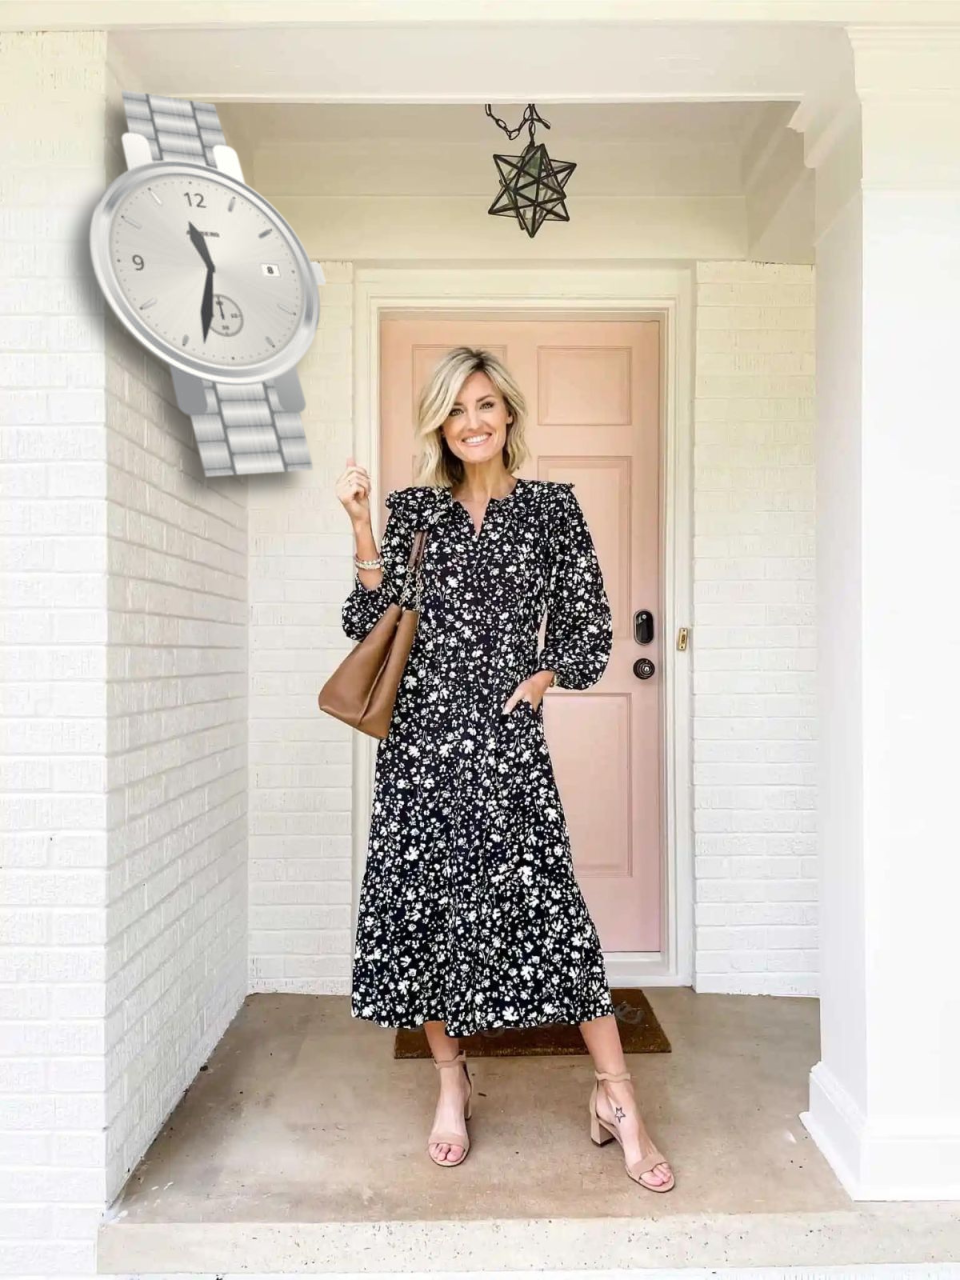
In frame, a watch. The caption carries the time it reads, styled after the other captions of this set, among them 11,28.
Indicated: 11,33
